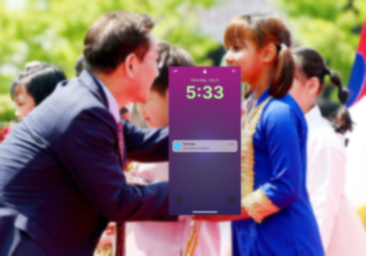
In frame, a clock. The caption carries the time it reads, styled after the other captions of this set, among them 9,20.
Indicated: 5,33
